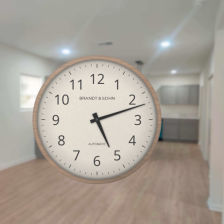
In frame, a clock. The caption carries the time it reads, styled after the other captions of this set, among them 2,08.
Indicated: 5,12
